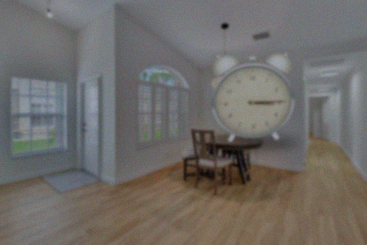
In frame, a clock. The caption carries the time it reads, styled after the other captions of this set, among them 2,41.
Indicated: 3,15
